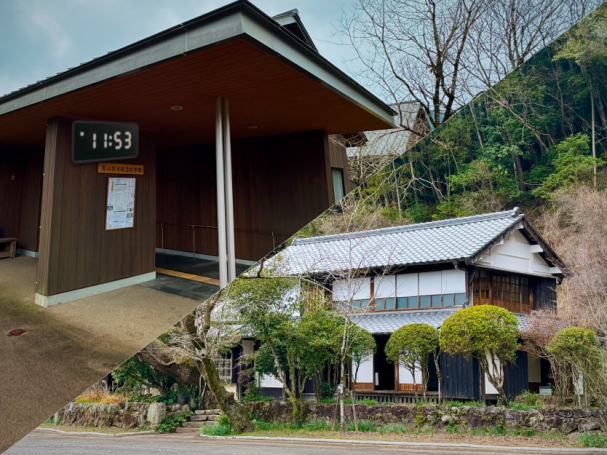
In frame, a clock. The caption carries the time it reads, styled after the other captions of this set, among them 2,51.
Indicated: 11,53
